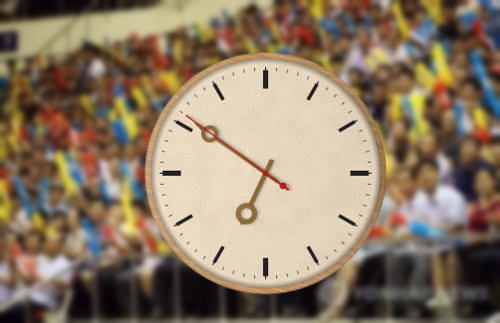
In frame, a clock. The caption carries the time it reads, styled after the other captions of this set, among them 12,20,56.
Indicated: 6,50,51
